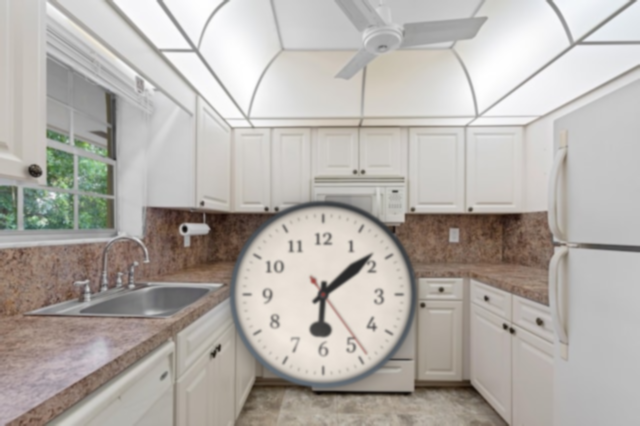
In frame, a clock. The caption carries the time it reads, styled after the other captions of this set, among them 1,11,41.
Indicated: 6,08,24
